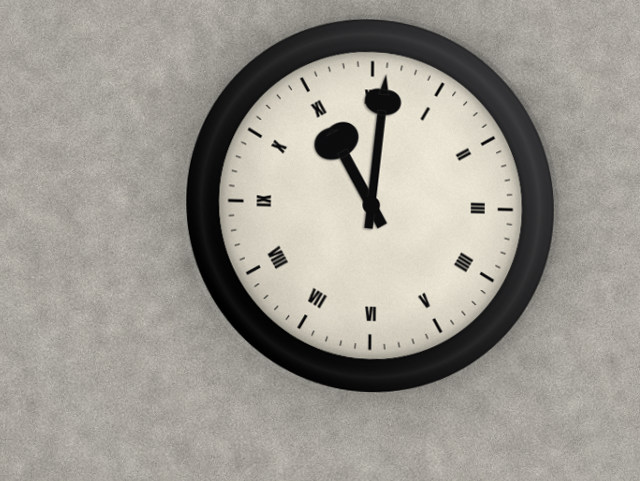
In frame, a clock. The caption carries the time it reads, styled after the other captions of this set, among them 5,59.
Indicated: 11,01
